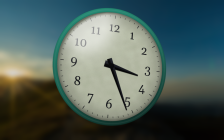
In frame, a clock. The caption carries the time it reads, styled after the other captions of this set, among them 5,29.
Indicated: 3,26
